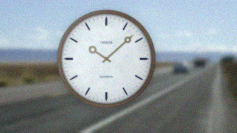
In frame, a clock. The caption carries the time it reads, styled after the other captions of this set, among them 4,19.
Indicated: 10,08
